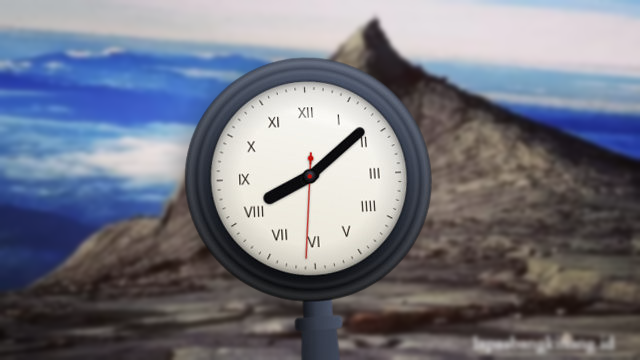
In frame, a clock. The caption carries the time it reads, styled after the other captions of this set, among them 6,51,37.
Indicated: 8,08,31
